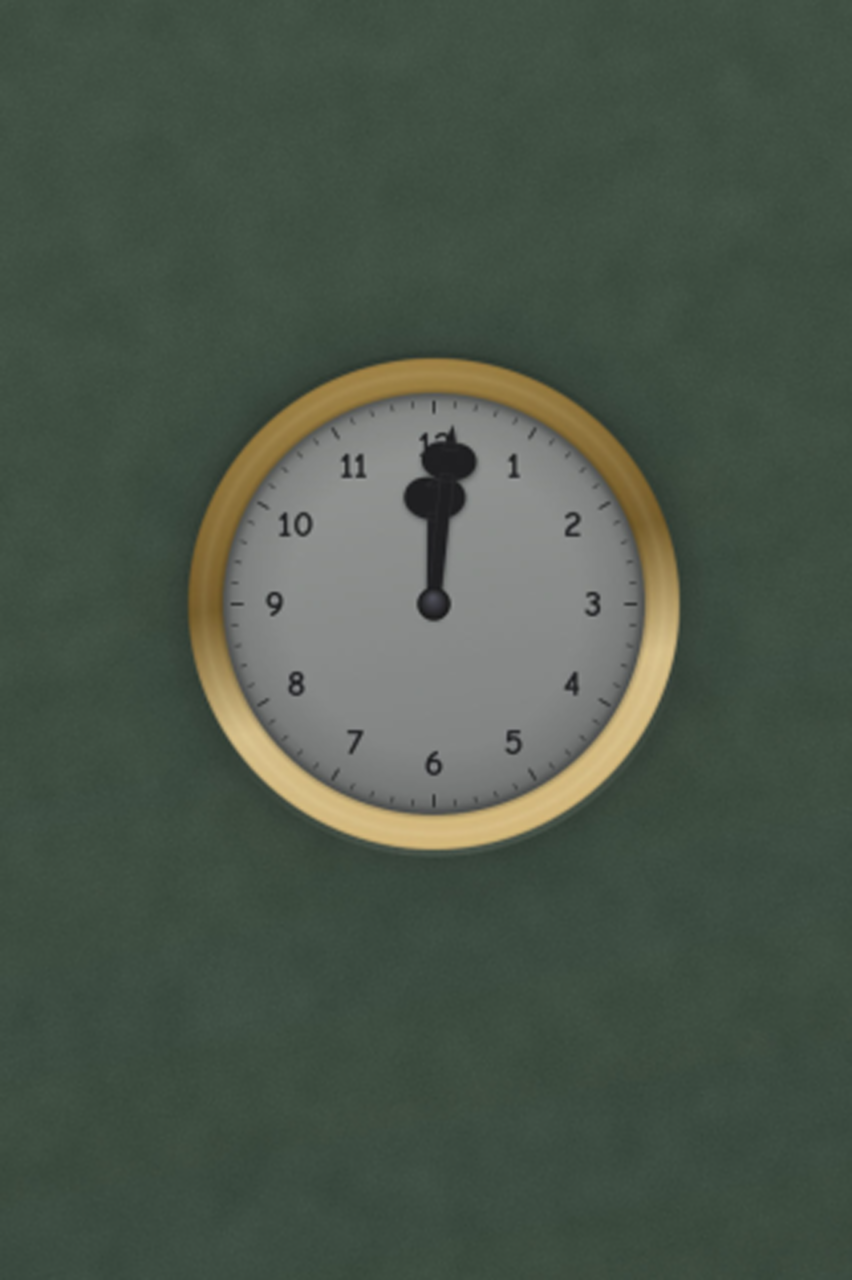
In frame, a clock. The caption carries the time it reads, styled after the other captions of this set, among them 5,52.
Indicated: 12,01
